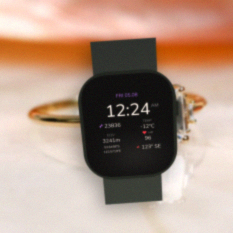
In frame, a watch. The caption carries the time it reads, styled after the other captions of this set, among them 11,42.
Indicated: 12,24
